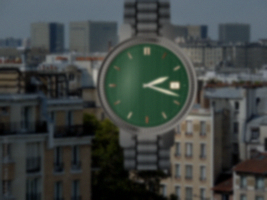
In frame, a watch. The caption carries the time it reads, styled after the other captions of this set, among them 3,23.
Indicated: 2,18
